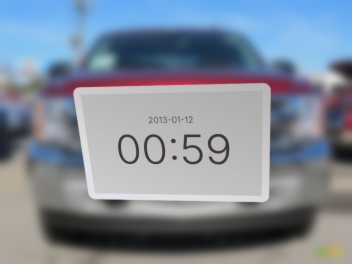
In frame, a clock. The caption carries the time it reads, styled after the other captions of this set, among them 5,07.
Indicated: 0,59
